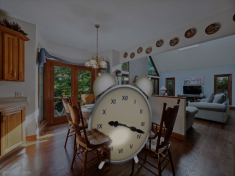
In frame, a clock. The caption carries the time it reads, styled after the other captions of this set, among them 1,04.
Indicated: 9,18
